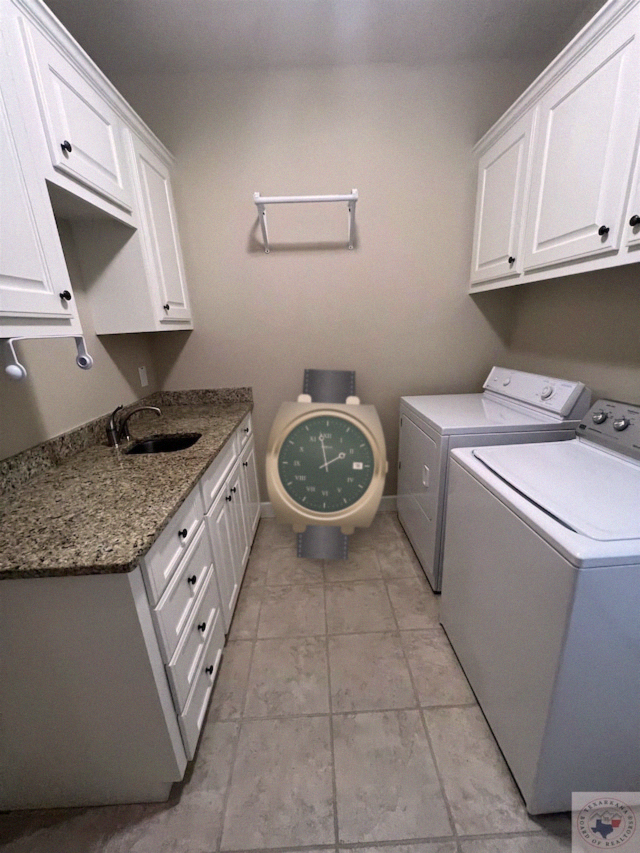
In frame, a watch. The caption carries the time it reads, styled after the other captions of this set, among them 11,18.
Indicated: 1,58
